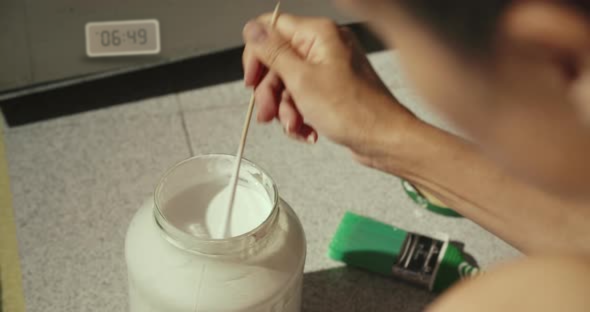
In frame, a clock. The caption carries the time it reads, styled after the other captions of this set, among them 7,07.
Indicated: 6,49
